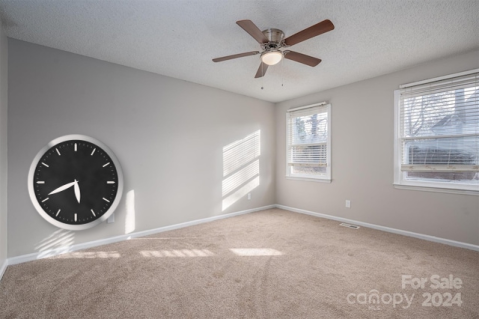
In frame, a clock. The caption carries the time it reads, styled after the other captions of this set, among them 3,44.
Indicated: 5,41
